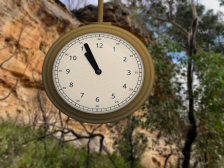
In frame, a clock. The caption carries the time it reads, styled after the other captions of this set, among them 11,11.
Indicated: 10,56
